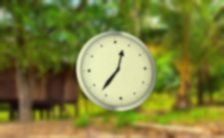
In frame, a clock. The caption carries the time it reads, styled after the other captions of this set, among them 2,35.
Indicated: 12,37
